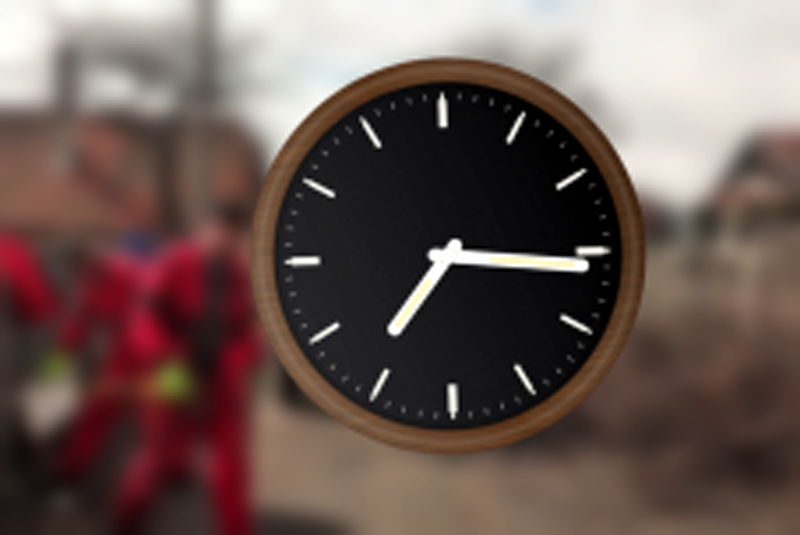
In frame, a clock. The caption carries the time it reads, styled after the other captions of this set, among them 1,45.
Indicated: 7,16
